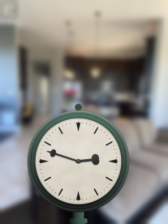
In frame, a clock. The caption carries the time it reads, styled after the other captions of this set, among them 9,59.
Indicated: 2,48
